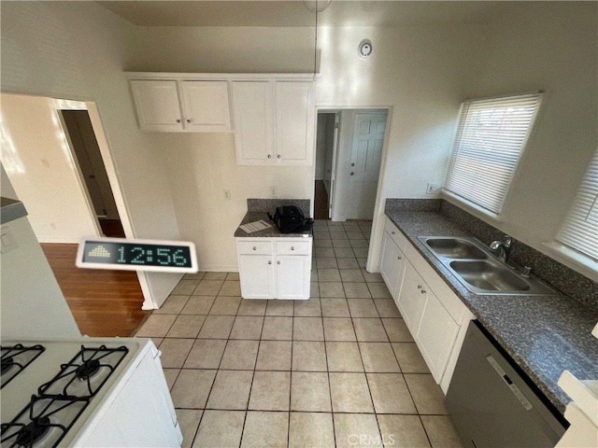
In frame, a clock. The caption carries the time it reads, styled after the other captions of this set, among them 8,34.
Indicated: 12,56
